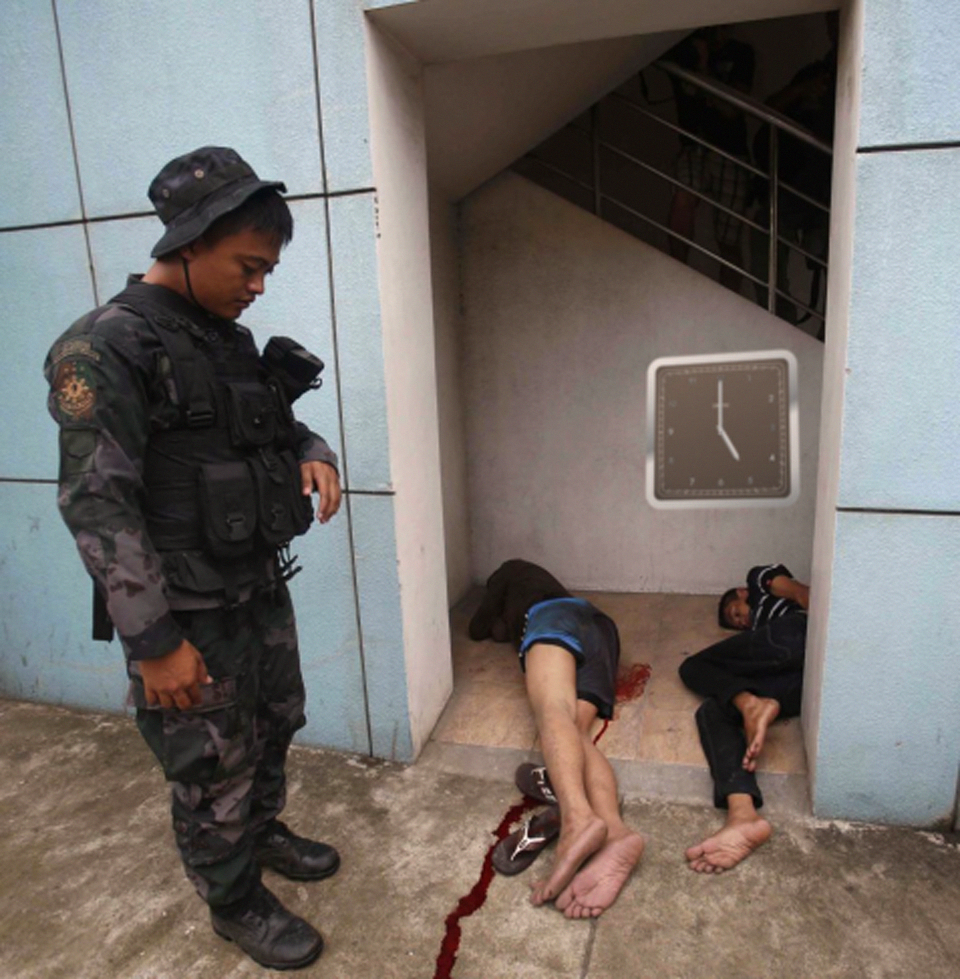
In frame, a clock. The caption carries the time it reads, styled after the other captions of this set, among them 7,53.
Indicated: 5,00
